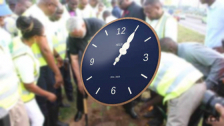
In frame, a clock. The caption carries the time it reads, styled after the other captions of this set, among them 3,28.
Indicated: 1,05
